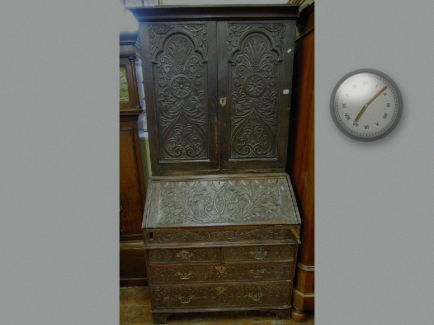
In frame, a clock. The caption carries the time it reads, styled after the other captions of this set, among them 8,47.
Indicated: 7,08
